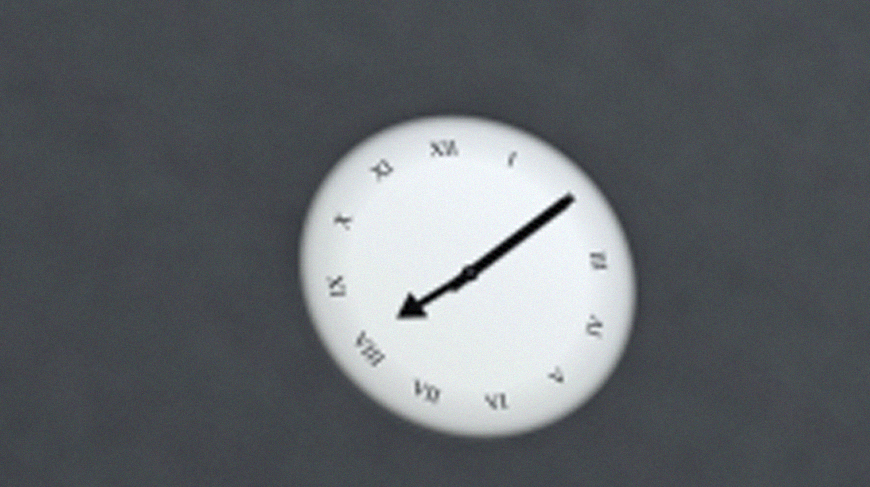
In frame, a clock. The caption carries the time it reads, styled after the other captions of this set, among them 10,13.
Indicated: 8,10
